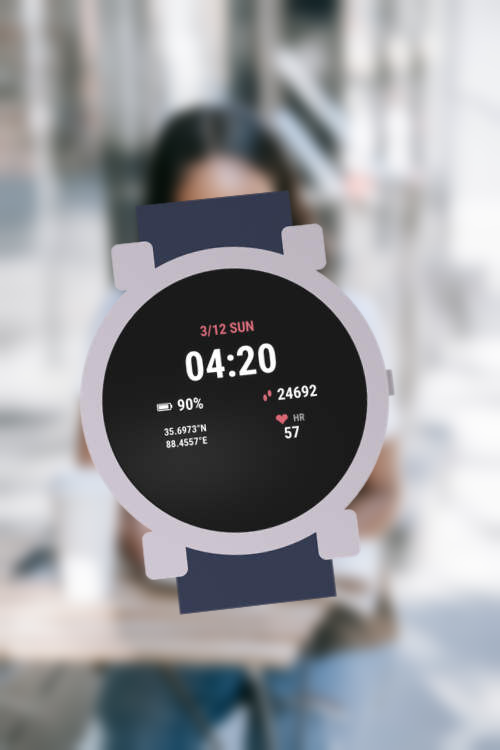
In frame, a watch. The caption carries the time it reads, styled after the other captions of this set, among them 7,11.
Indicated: 4,20
